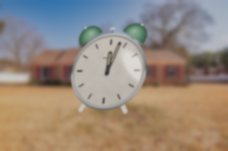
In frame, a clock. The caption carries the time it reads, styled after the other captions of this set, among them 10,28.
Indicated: 12,03
